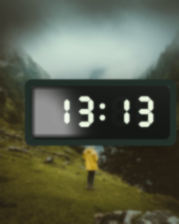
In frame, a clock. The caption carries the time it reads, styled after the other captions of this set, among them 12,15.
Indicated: 13,13
